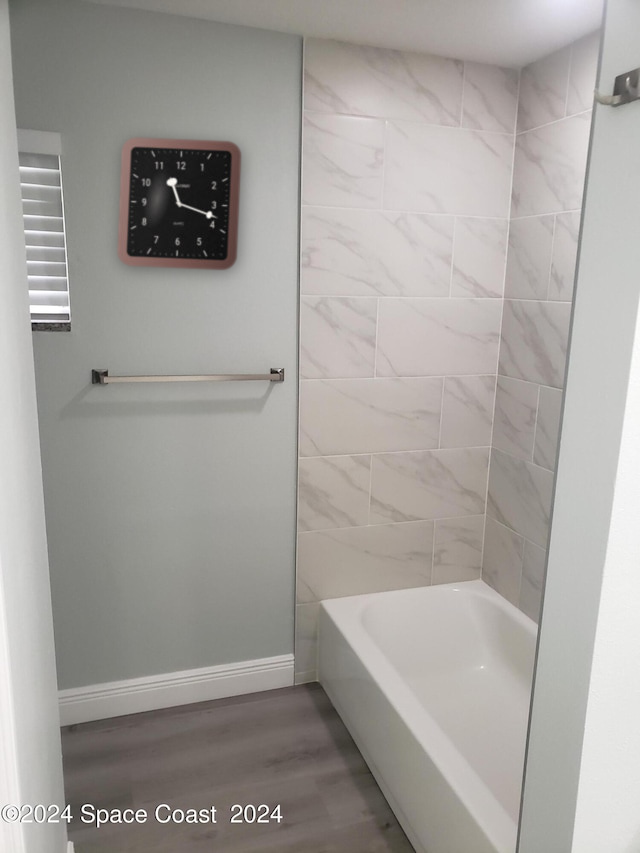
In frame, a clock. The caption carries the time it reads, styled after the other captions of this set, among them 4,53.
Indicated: 11,18
